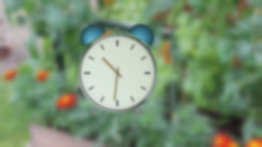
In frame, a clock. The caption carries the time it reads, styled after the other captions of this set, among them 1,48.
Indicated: 10,31
